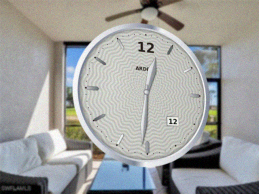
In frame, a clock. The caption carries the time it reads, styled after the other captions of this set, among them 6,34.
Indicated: 12,31
